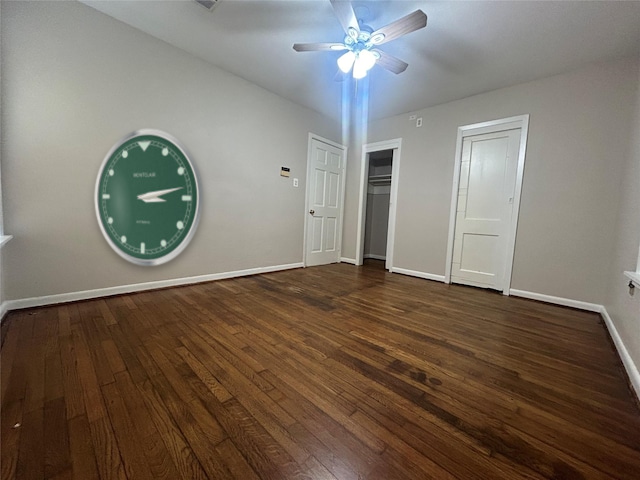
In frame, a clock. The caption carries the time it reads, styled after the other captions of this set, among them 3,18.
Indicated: 3,13
